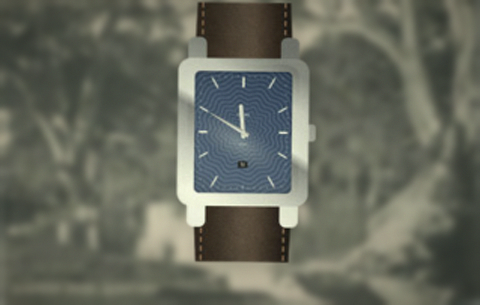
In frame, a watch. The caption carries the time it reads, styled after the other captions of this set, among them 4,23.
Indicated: 11,50
